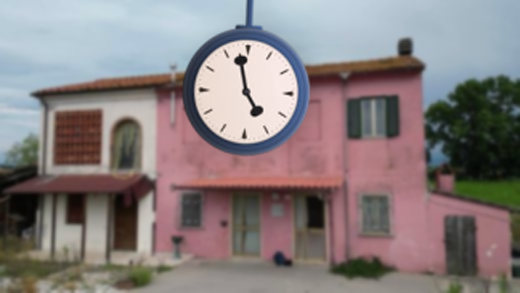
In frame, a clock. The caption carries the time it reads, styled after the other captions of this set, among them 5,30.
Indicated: 4,58
